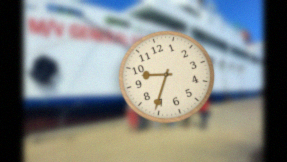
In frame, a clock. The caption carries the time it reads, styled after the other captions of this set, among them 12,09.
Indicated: 9,36
